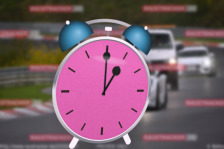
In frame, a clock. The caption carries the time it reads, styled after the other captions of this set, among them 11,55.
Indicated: 1,00
